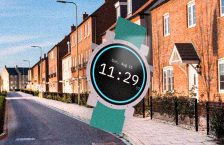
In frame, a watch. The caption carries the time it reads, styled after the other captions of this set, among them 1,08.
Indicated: 11,29
